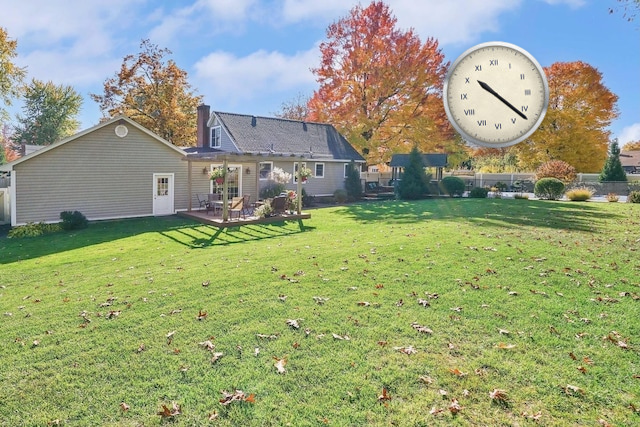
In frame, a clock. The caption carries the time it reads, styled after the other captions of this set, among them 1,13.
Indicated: 10,22
